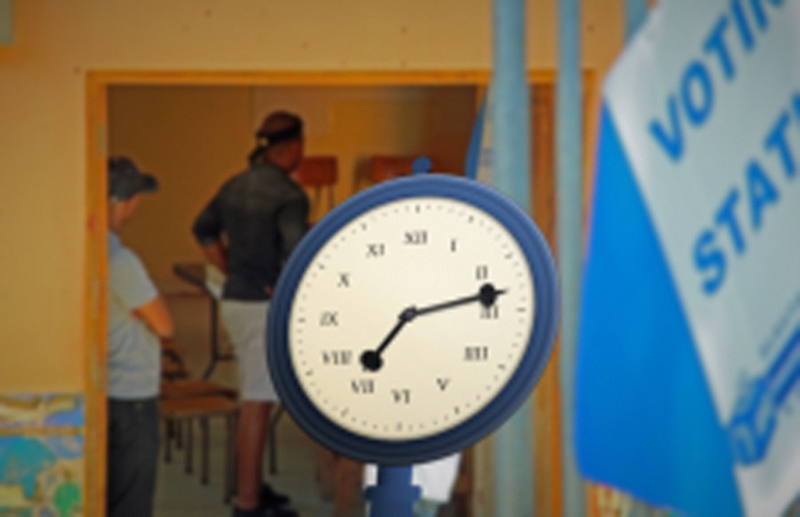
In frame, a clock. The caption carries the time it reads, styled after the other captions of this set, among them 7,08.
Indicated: 7,13
